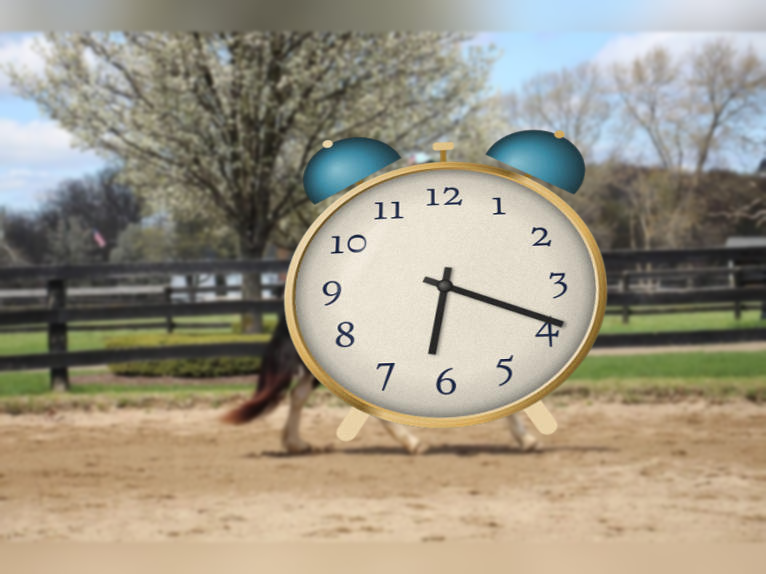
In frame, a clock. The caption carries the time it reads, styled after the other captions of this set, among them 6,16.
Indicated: 6,19
